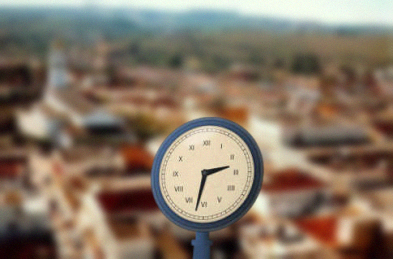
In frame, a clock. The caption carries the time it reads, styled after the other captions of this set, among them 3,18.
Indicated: 2,32
